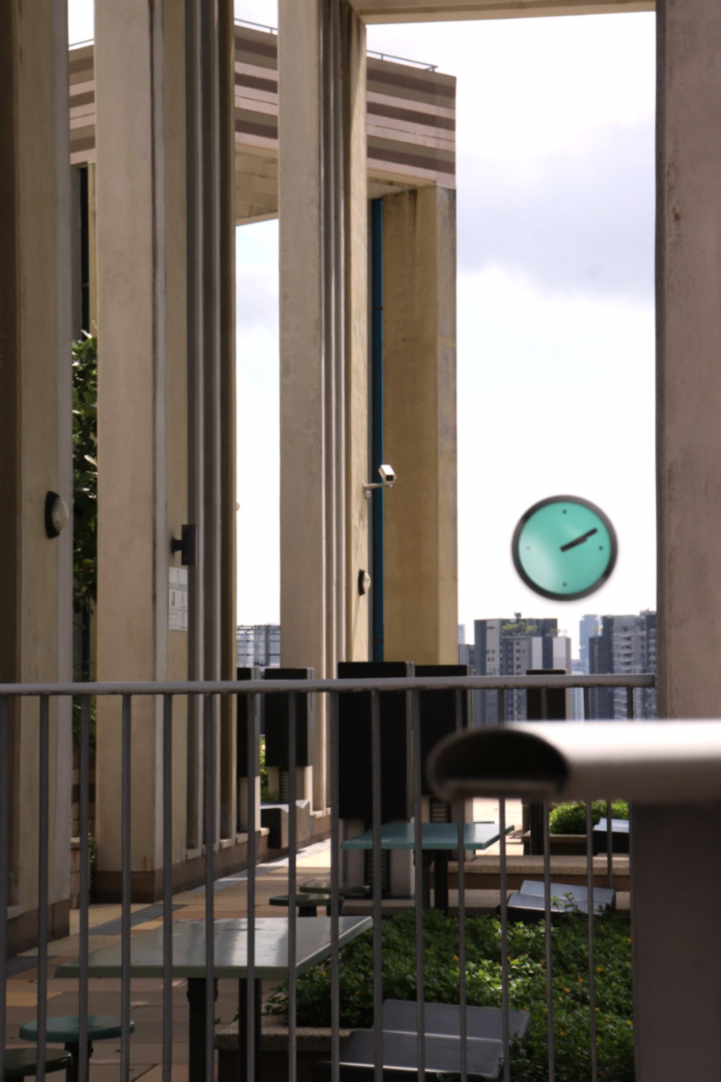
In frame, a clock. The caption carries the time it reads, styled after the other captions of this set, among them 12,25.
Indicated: 2,10
